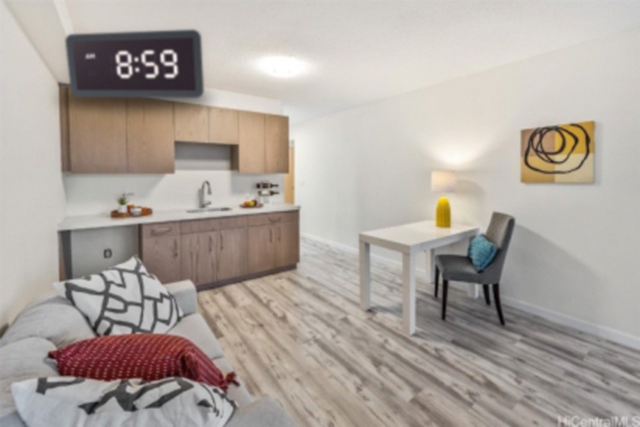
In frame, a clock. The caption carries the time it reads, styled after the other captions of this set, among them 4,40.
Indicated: 8,59
